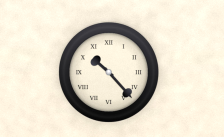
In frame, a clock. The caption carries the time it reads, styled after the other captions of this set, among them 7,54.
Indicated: 10,23
